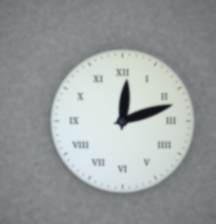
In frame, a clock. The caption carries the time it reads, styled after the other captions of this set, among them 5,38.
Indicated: 12,12
